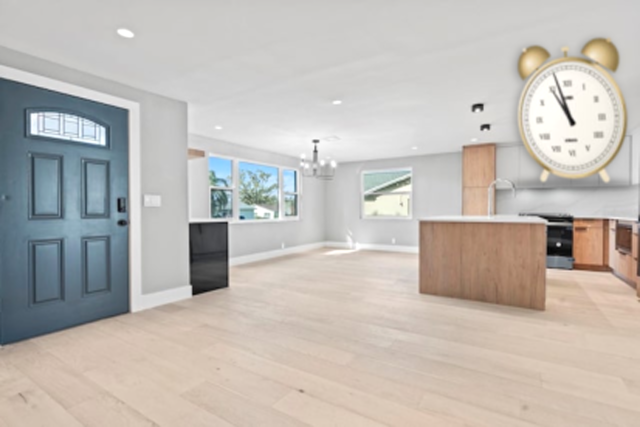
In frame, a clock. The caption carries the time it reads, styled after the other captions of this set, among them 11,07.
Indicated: 10,57
